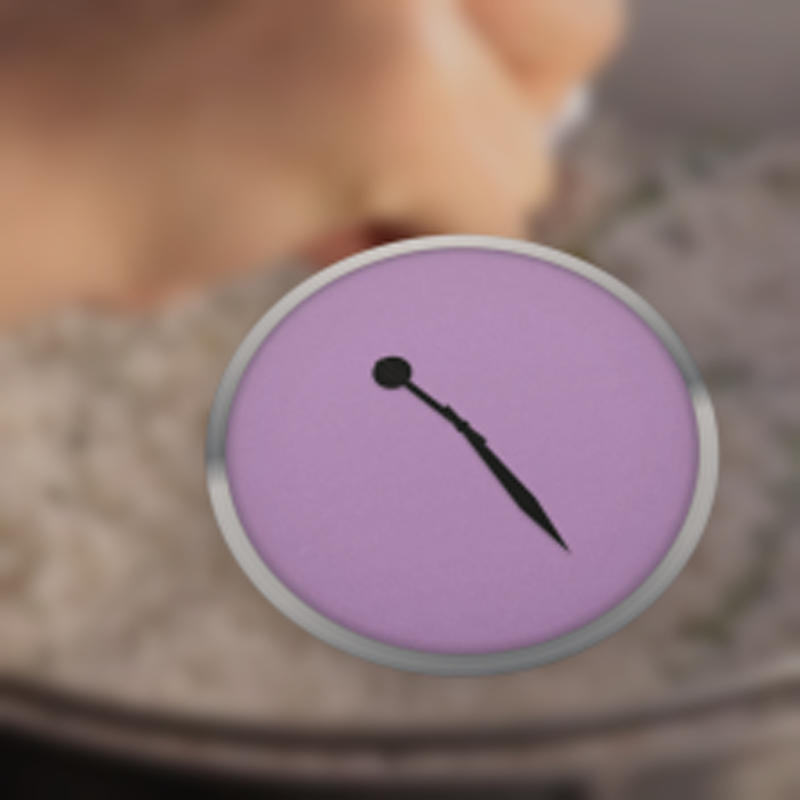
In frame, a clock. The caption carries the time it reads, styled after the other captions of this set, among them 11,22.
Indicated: 10,24
